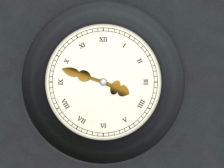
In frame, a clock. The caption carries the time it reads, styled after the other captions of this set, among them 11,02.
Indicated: 3,48
